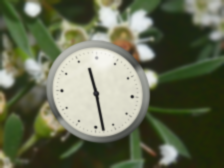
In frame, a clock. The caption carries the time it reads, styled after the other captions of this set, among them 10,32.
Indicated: 11,28
